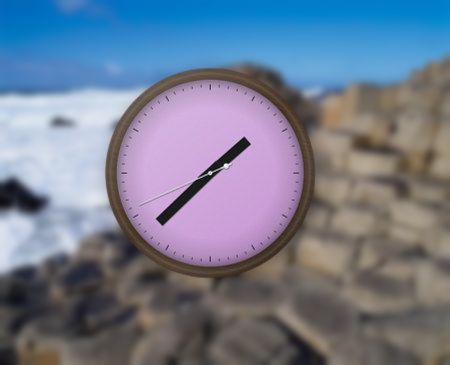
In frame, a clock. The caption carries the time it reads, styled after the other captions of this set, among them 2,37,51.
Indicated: 1,37,41
